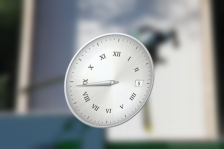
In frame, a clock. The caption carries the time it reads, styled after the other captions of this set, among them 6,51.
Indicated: 8,44
